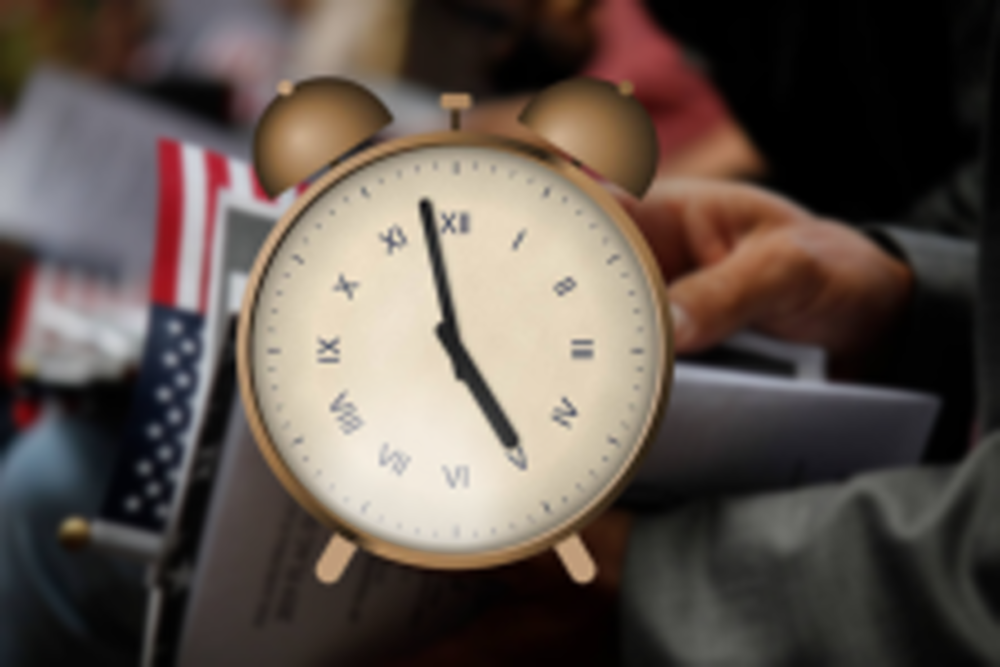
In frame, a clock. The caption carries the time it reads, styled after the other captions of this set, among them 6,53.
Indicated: 4,58
